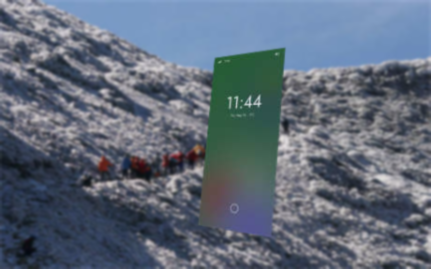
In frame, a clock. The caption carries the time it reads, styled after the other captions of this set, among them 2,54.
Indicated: 11,44
